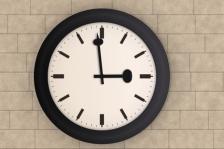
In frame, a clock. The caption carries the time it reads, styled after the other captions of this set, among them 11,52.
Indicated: 2,59
